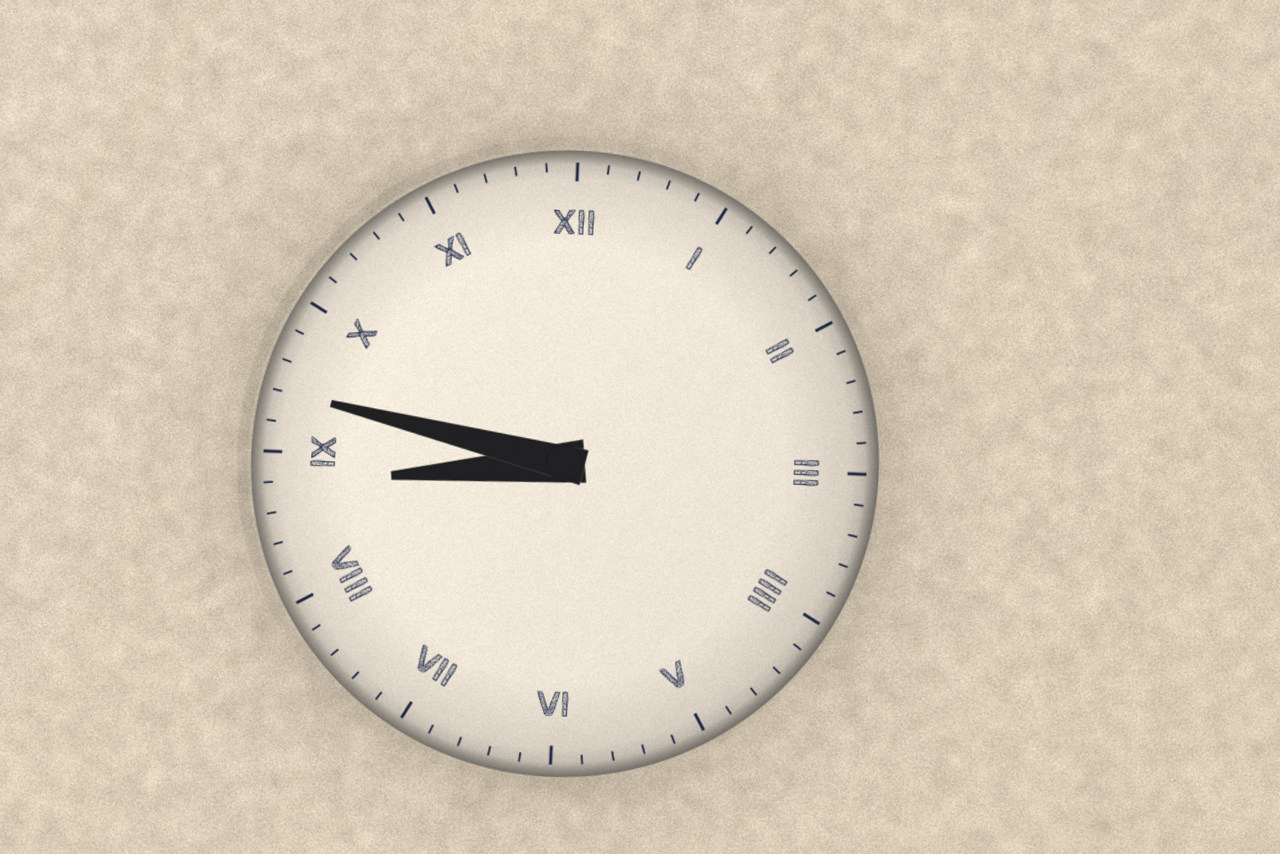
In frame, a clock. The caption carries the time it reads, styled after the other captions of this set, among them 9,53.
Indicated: 8,47
